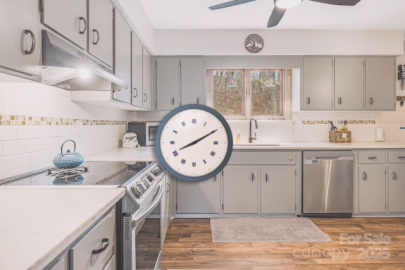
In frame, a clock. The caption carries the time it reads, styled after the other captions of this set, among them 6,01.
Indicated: 8,10
